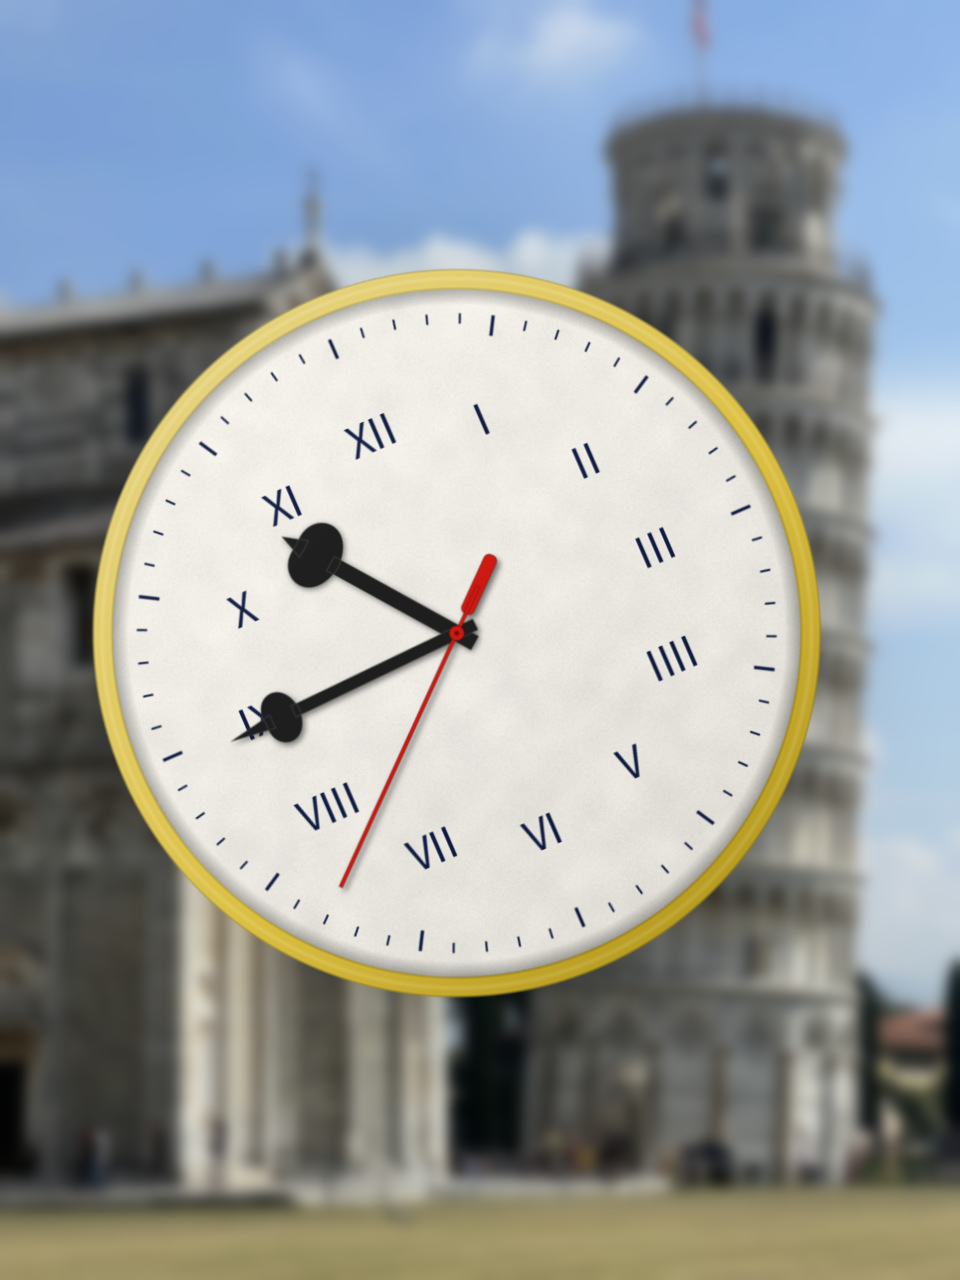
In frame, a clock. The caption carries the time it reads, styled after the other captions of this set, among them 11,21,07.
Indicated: 10,44,38
